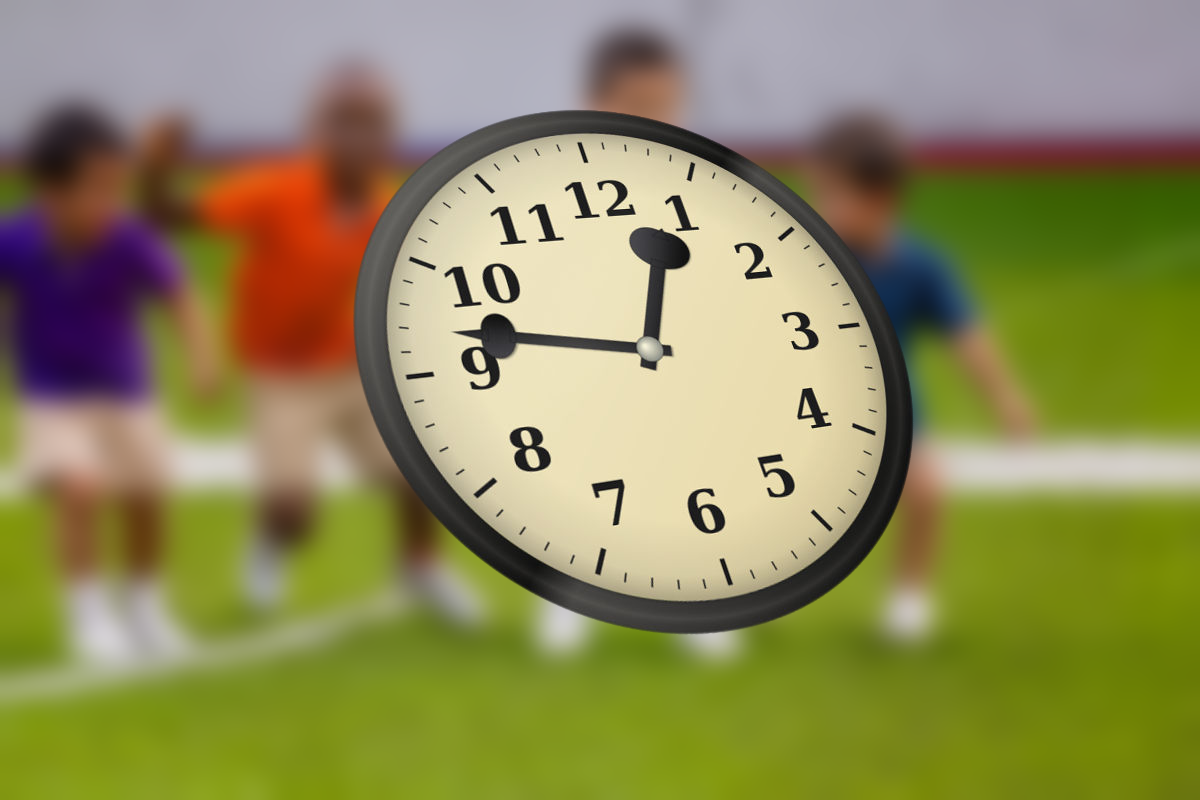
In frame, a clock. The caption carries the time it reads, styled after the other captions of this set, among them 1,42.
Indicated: 12,47
